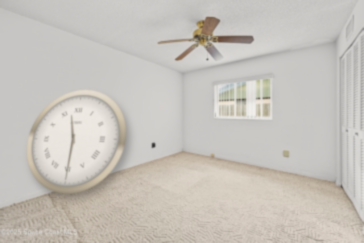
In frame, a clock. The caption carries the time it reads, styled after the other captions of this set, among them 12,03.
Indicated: 11,30
